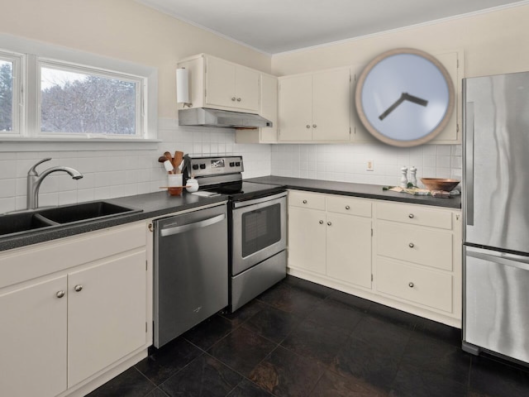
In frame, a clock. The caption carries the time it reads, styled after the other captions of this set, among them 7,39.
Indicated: 3,38
